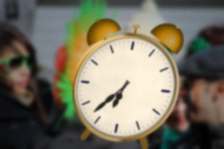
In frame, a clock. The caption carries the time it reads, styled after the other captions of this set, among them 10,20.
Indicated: 6,37
